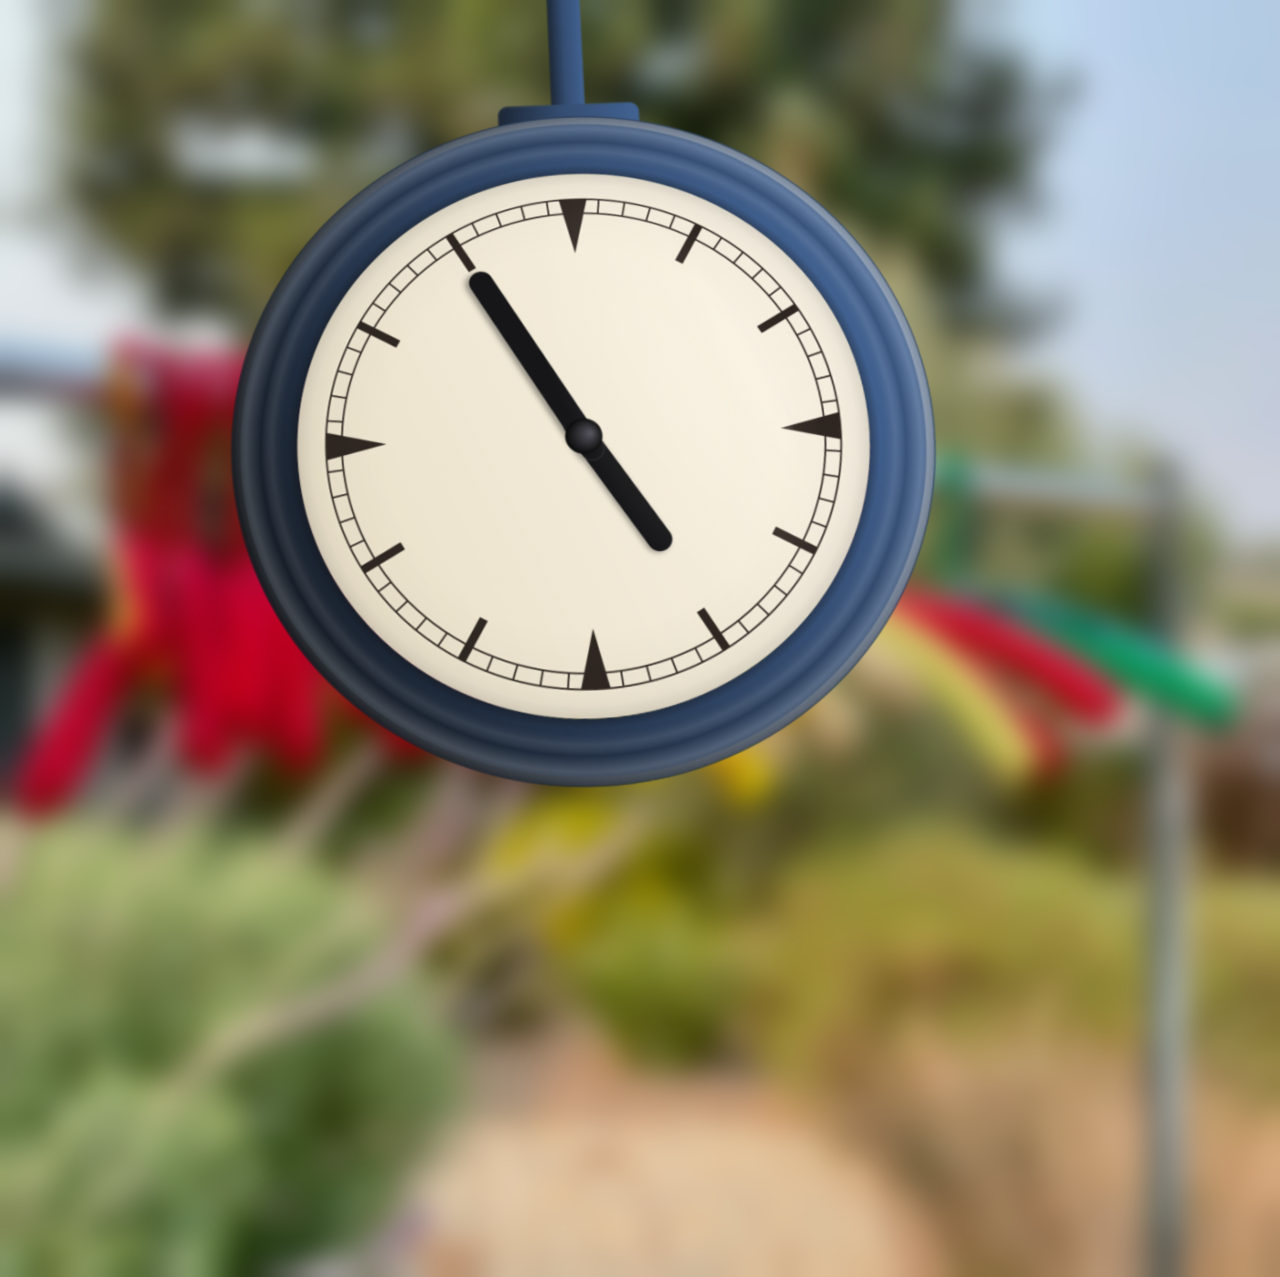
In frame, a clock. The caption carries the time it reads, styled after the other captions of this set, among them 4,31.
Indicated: 4,55
